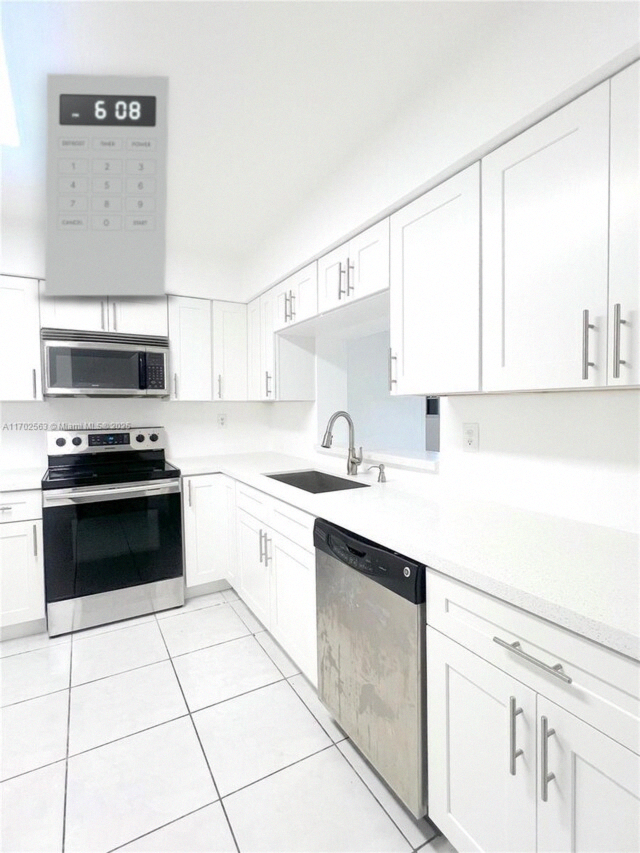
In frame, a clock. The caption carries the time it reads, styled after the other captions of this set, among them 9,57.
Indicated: 6,08
